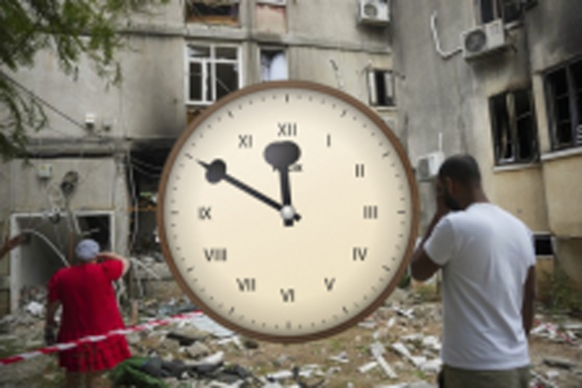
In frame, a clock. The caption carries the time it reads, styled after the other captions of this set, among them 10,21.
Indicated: 11,50
